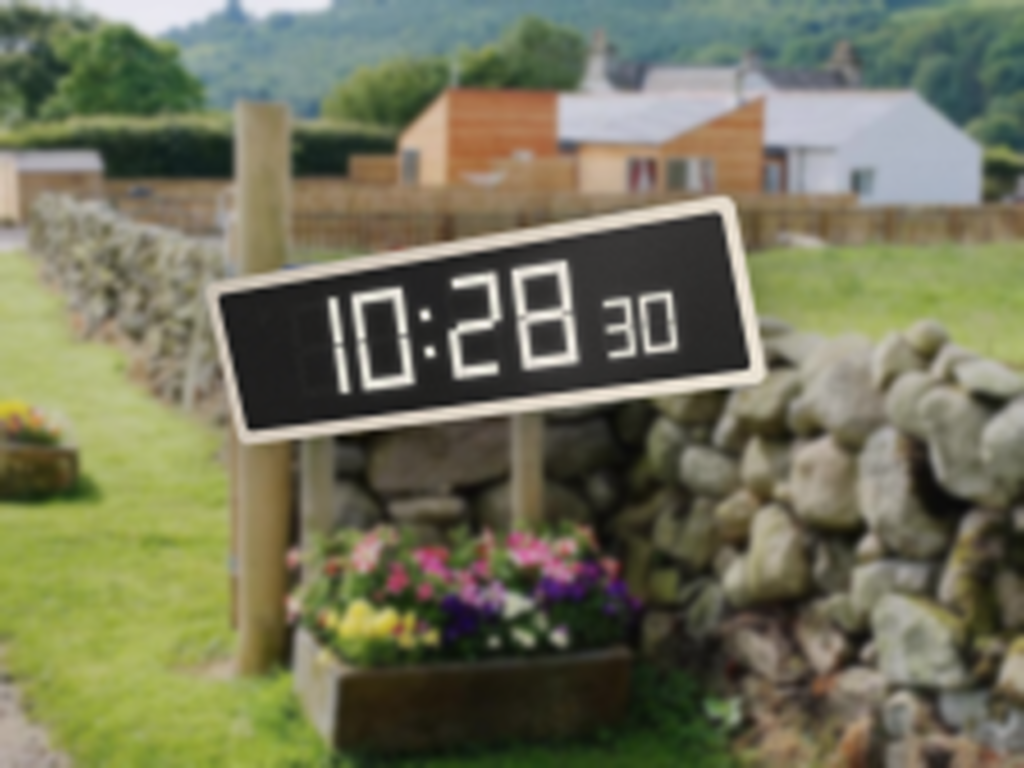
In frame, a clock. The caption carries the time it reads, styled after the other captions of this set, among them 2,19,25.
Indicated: 10,28,30
